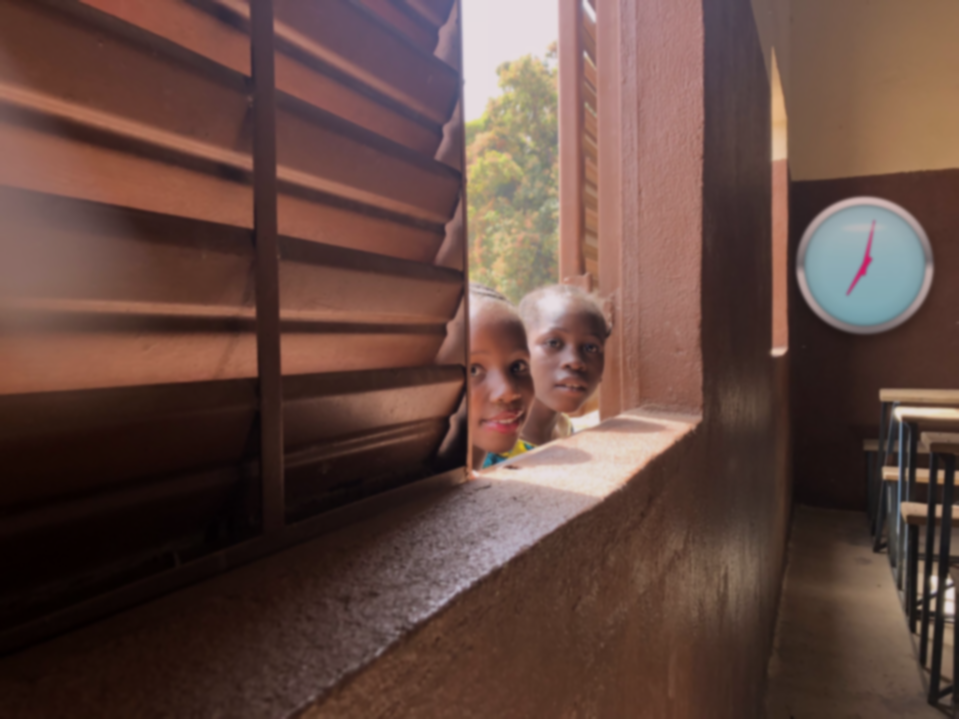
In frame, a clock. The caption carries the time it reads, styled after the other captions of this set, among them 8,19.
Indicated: 7,02
